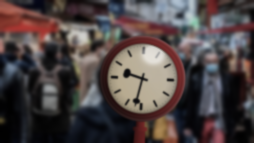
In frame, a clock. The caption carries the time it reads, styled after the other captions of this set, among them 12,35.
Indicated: 9,32
